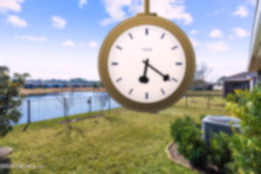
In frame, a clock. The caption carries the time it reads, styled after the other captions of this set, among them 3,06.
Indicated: 6,21
